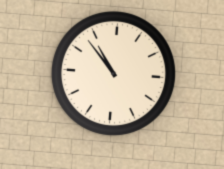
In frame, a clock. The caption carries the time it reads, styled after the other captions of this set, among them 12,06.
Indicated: 10,53
